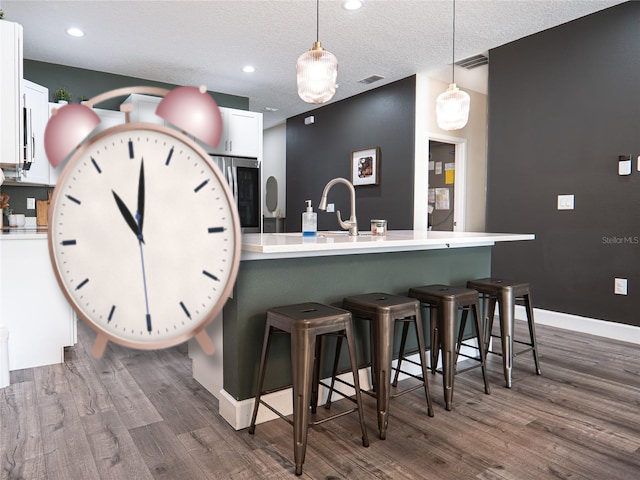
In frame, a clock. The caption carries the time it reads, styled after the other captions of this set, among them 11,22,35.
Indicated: 11,01,30
